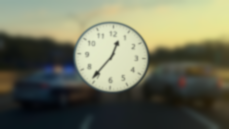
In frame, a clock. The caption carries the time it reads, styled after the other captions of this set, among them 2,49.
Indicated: 12,36
